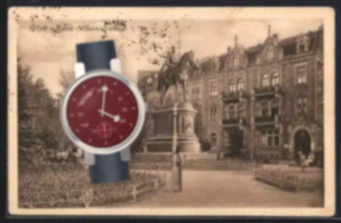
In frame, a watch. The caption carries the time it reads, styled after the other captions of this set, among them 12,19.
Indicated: 4,02
